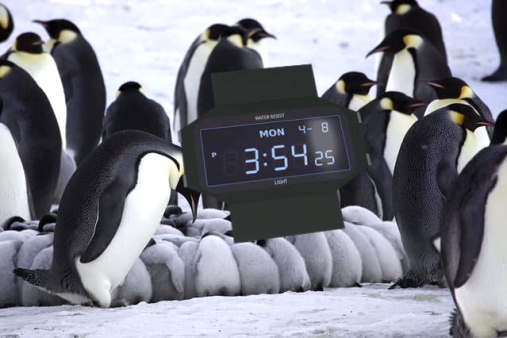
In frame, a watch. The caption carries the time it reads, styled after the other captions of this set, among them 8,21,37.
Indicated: 3,54,25
